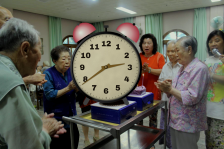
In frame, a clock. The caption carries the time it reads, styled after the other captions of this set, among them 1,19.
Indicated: 2,39
